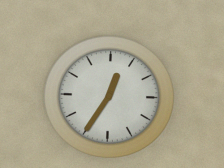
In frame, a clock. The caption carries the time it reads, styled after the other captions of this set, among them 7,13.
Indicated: 12,35
